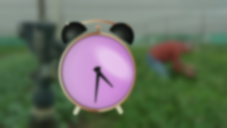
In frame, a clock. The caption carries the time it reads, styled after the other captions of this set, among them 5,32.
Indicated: 4,31
